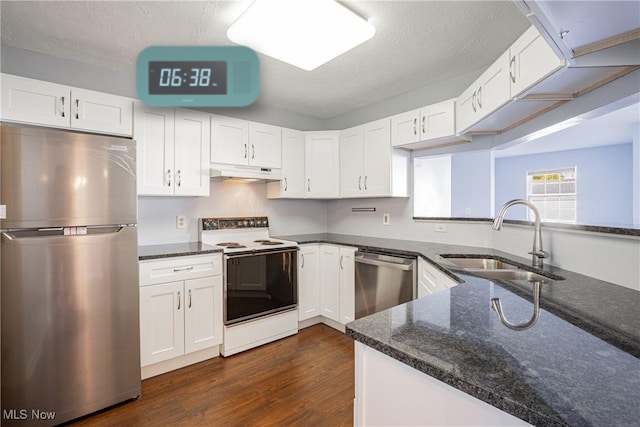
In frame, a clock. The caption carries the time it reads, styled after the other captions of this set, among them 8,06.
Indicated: 6,38
